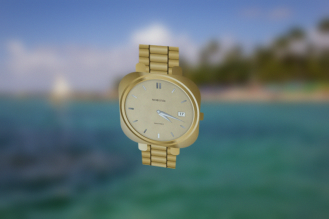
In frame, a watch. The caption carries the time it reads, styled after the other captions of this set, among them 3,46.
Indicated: 4,18
